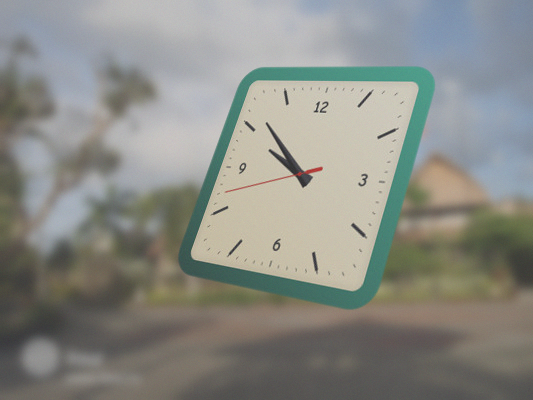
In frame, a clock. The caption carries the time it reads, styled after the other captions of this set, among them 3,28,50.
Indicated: 9,51,42
